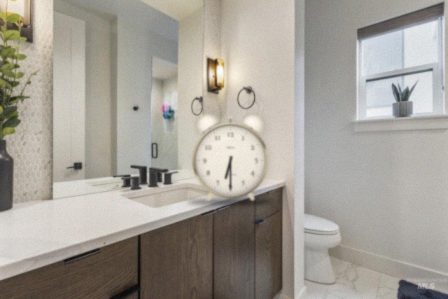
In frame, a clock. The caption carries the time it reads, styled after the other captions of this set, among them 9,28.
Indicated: 6,30
